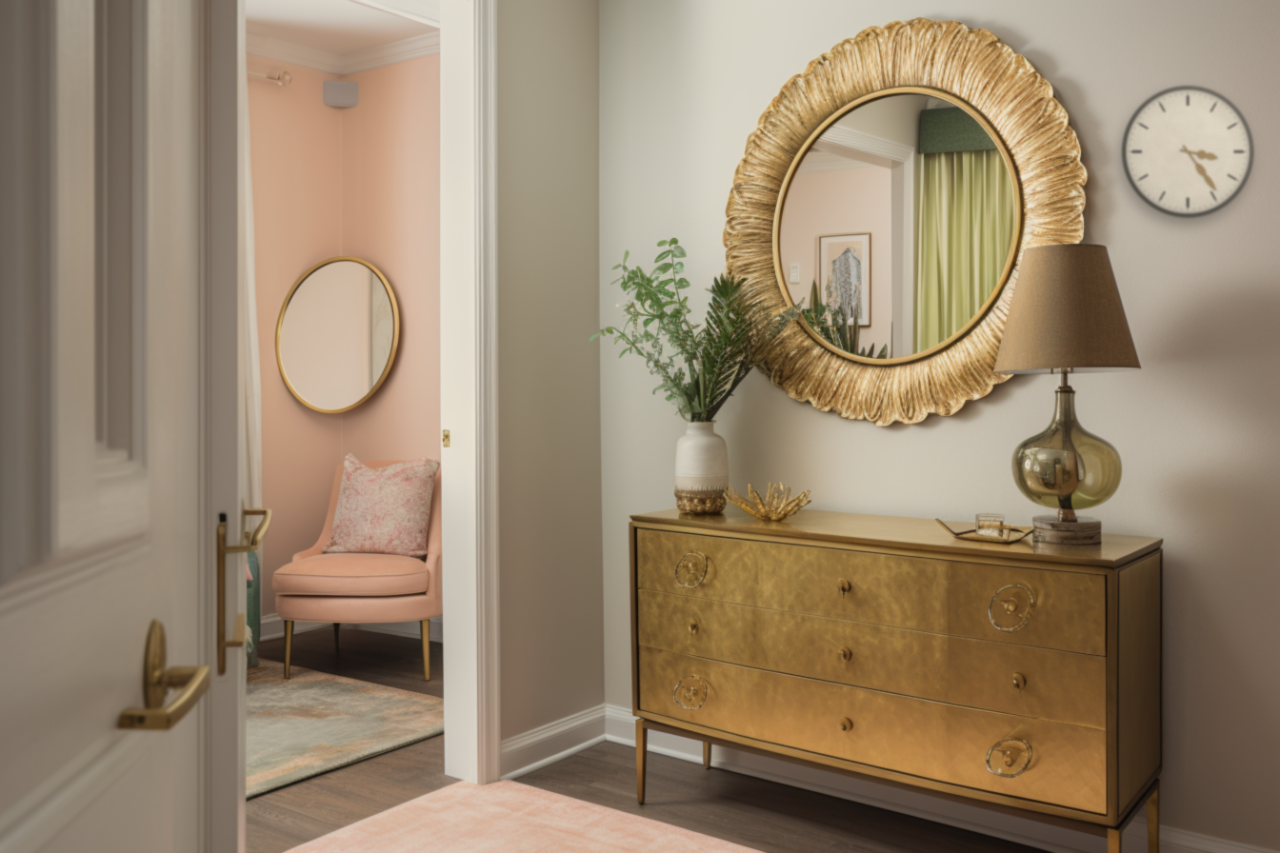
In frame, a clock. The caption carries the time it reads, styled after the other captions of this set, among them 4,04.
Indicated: 3,24
